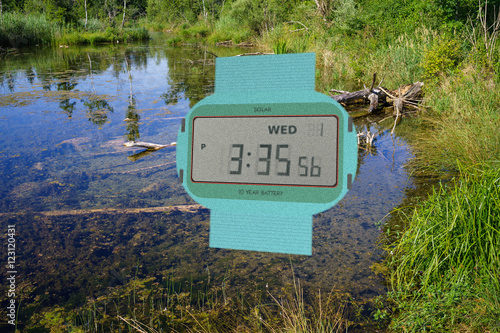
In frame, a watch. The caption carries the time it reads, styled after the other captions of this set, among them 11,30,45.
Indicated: 3,35,56
